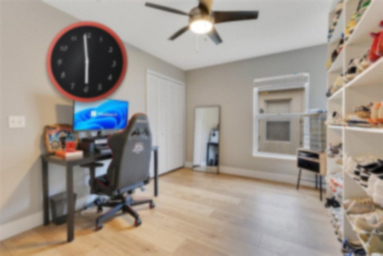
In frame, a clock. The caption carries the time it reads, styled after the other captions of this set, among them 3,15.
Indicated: 5,59
